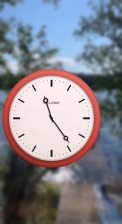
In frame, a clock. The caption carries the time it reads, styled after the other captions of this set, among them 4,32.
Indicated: 11,24
